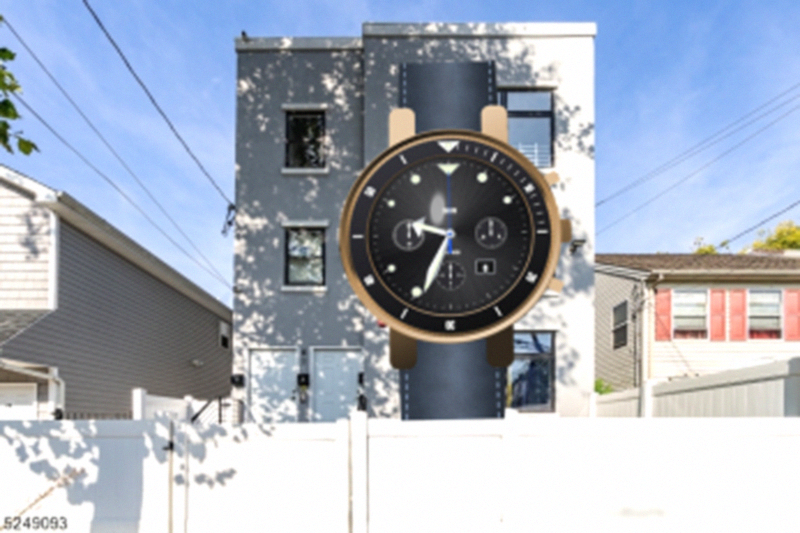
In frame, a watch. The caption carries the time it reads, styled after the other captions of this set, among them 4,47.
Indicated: 9,34
